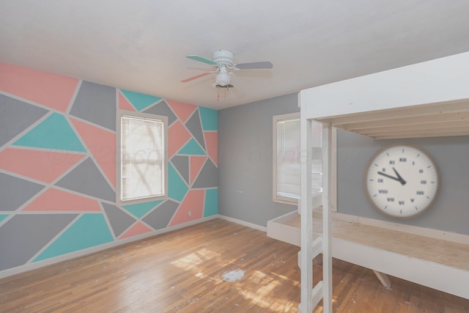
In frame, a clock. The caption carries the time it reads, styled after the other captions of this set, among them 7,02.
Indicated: 10,48
